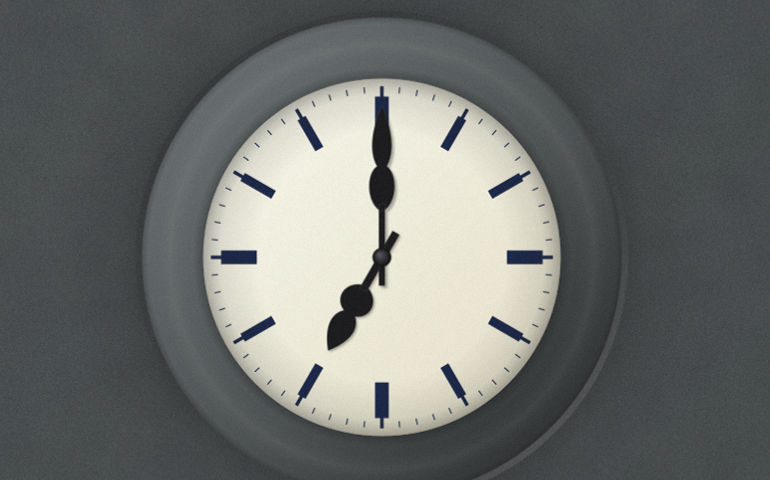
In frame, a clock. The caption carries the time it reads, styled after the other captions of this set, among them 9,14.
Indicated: 7,00
